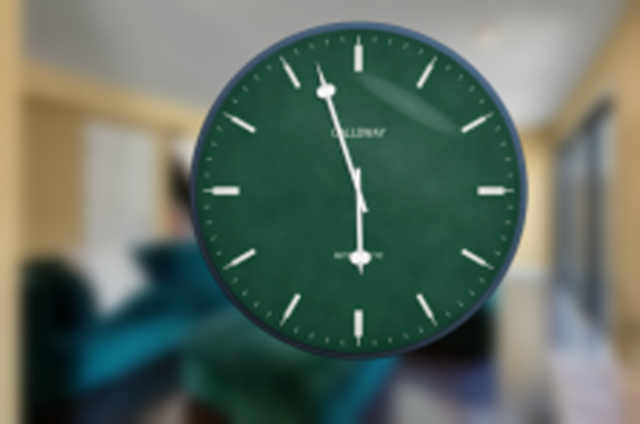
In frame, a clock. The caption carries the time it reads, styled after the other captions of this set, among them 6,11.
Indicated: 5,57
